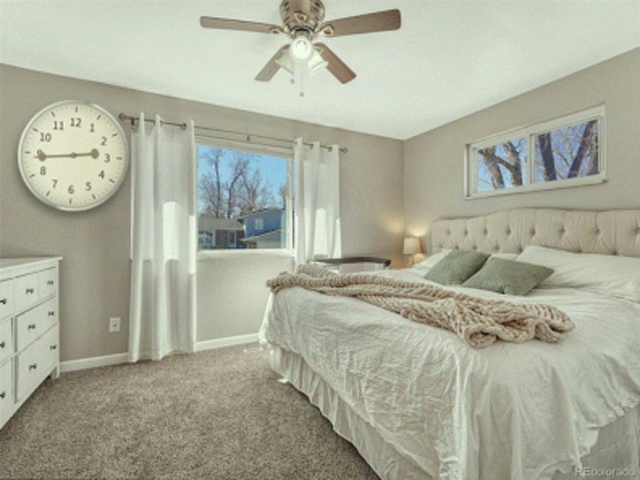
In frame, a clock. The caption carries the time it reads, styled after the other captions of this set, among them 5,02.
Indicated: 2,44
